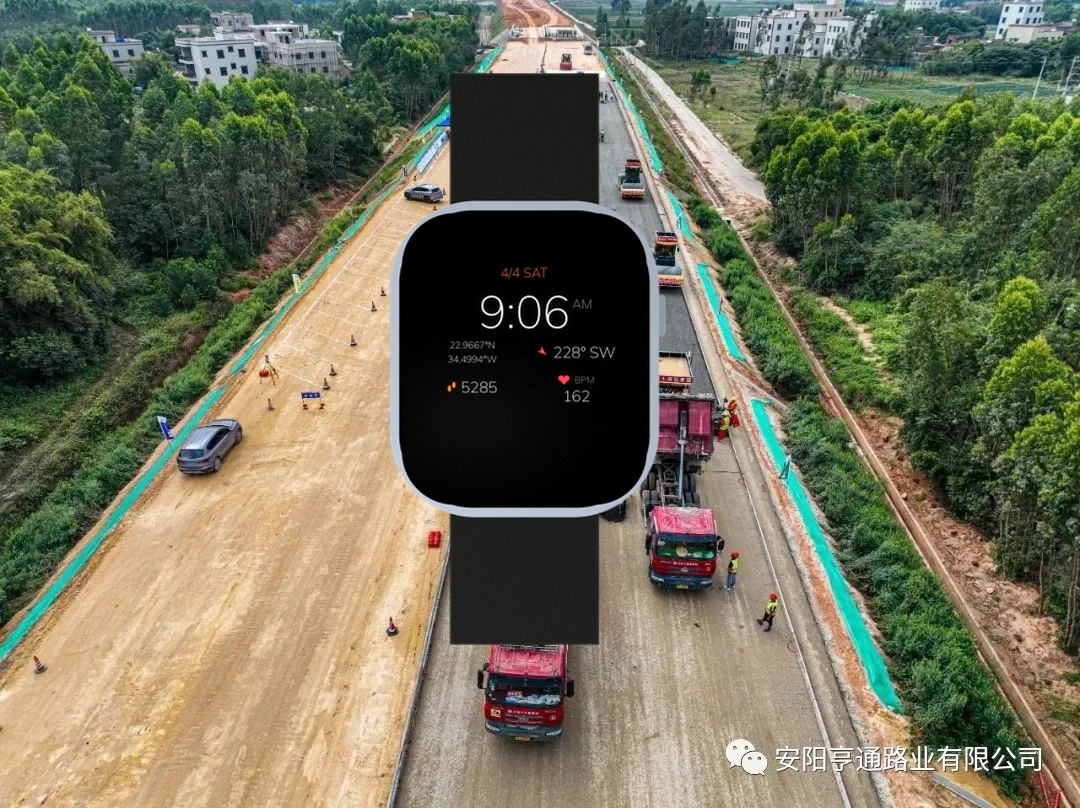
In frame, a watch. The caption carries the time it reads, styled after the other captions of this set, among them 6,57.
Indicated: 9,06
